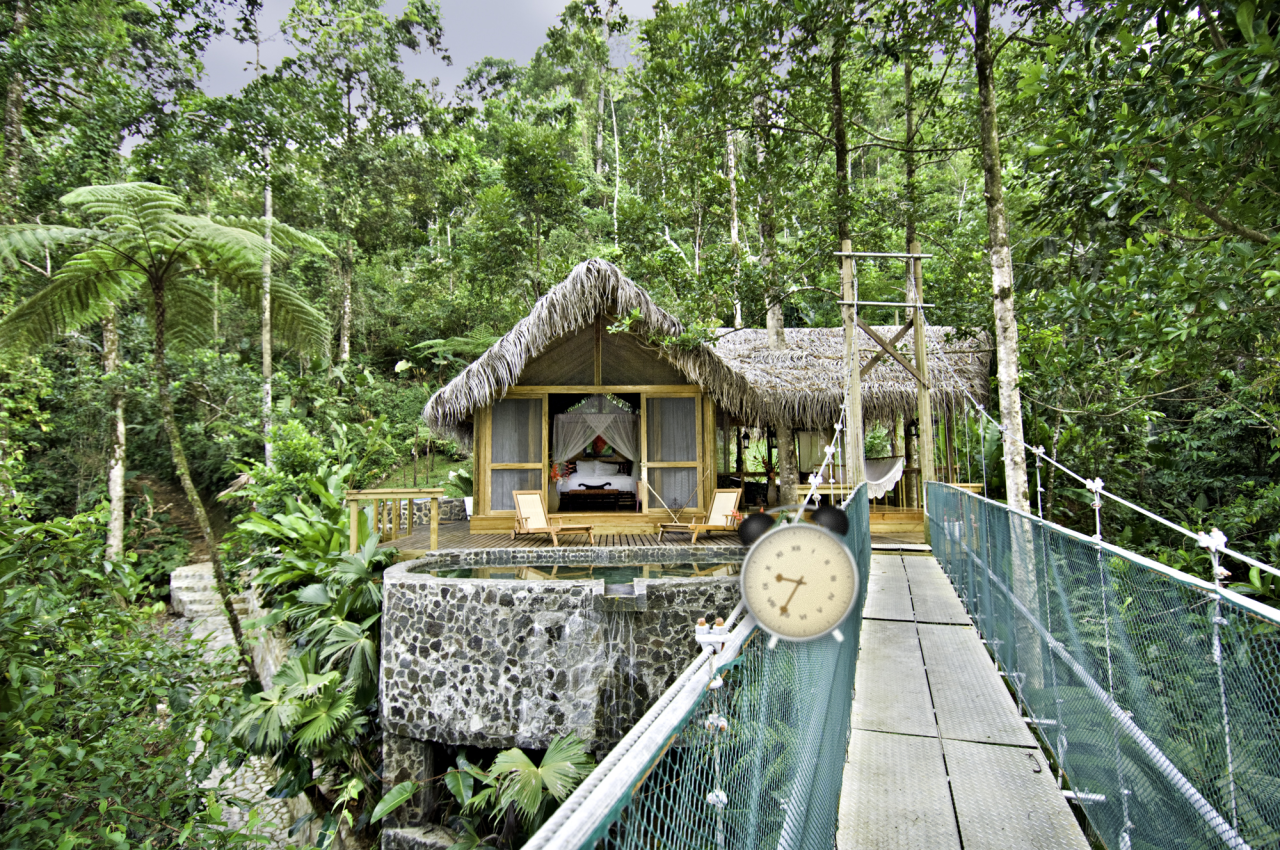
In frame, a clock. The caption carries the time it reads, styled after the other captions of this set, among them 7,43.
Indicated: 9,36
